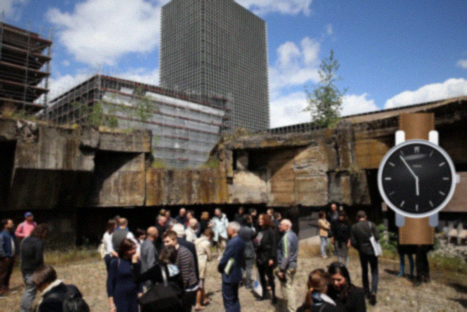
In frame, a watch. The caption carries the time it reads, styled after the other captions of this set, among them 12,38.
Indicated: 5,54
